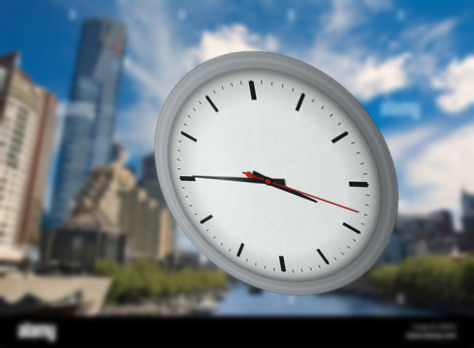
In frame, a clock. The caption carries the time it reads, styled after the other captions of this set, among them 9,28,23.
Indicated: 3,45,18
